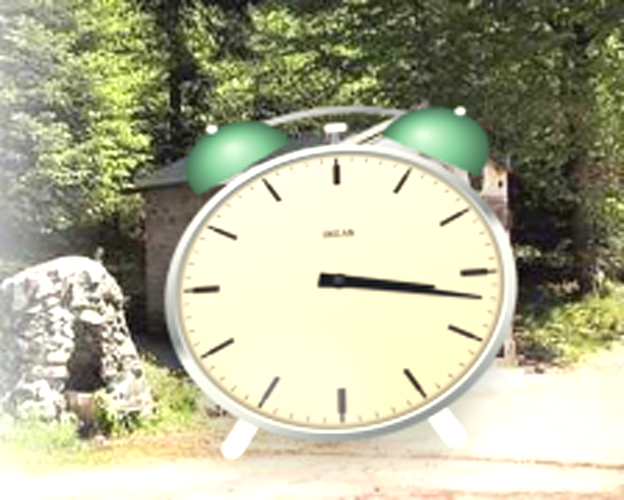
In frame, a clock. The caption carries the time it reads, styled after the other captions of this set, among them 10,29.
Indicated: 3,17
